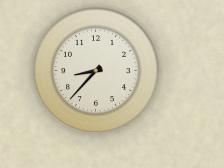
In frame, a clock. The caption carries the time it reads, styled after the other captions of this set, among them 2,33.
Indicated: 8,37
